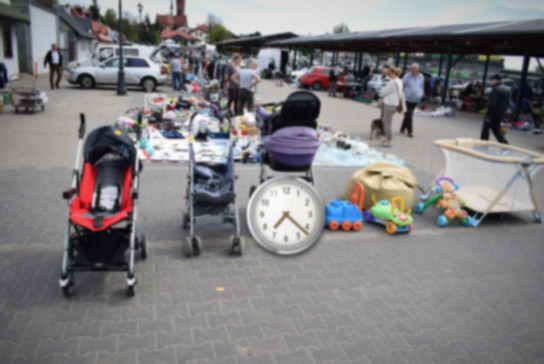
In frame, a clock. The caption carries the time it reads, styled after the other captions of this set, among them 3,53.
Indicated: 7,22
